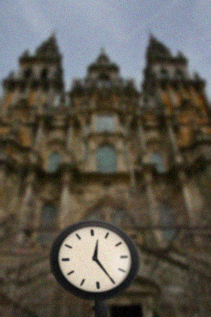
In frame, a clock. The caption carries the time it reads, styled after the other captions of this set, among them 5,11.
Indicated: 12,25
